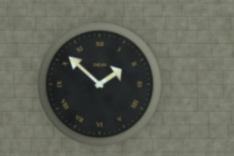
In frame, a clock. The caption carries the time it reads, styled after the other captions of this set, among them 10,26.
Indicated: 1,52
